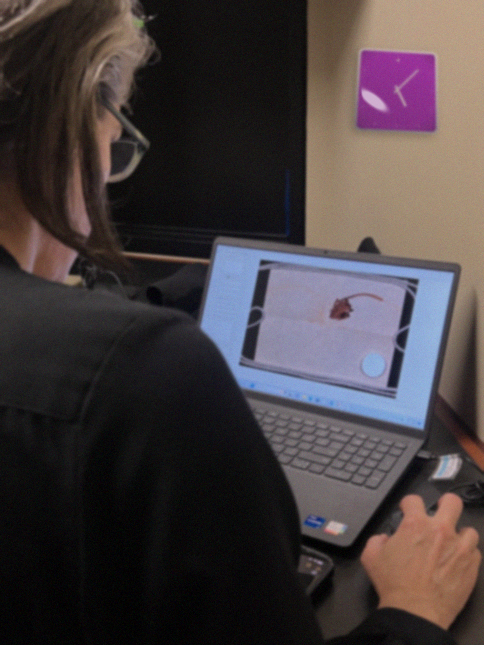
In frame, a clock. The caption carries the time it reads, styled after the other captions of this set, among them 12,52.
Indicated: 5,07
